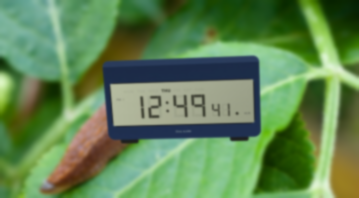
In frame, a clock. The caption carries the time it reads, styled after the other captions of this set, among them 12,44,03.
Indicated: 12,49,41
